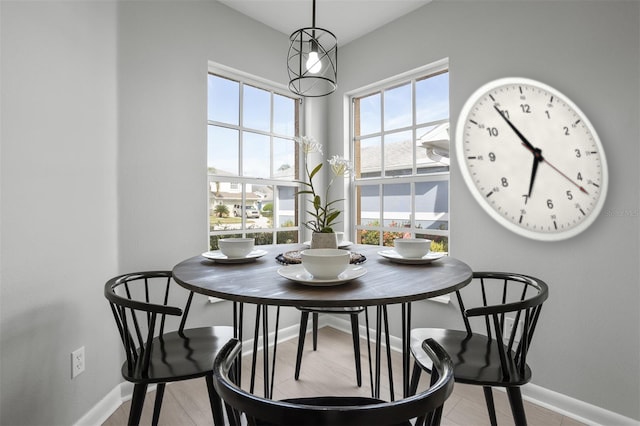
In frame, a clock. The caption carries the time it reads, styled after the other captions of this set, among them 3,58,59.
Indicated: 6,54,22
